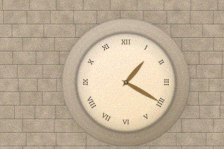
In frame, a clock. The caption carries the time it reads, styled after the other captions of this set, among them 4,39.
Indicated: 1,20
